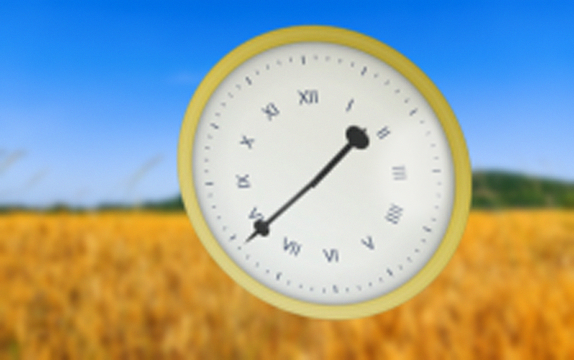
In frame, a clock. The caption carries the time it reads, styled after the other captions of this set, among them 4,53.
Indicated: 1,39
